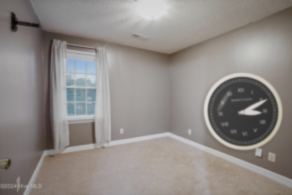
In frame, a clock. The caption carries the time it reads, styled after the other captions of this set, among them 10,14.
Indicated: 3,11
